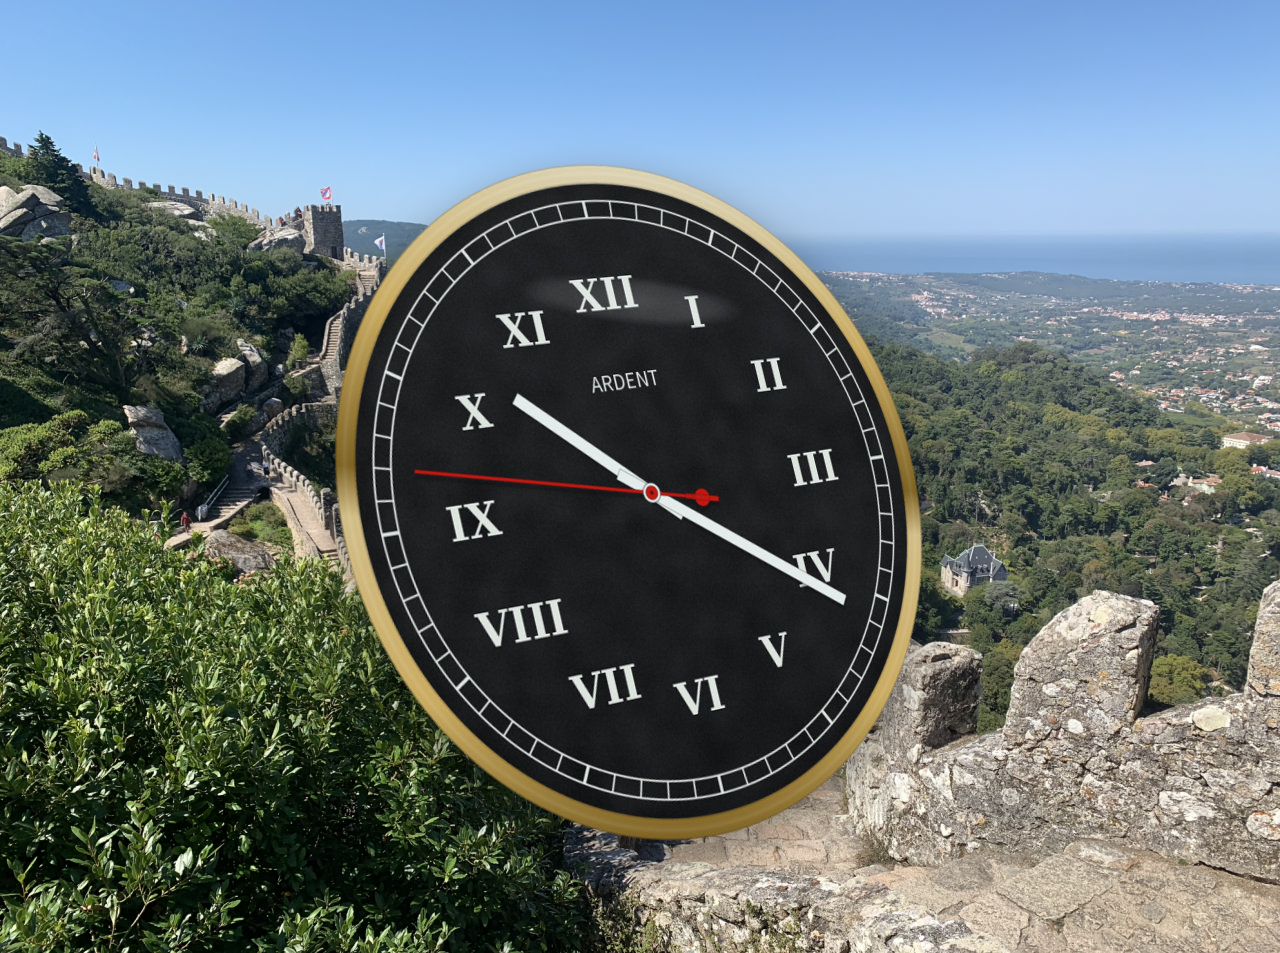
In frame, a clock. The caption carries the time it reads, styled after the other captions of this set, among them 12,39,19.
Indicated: 10,20,47
